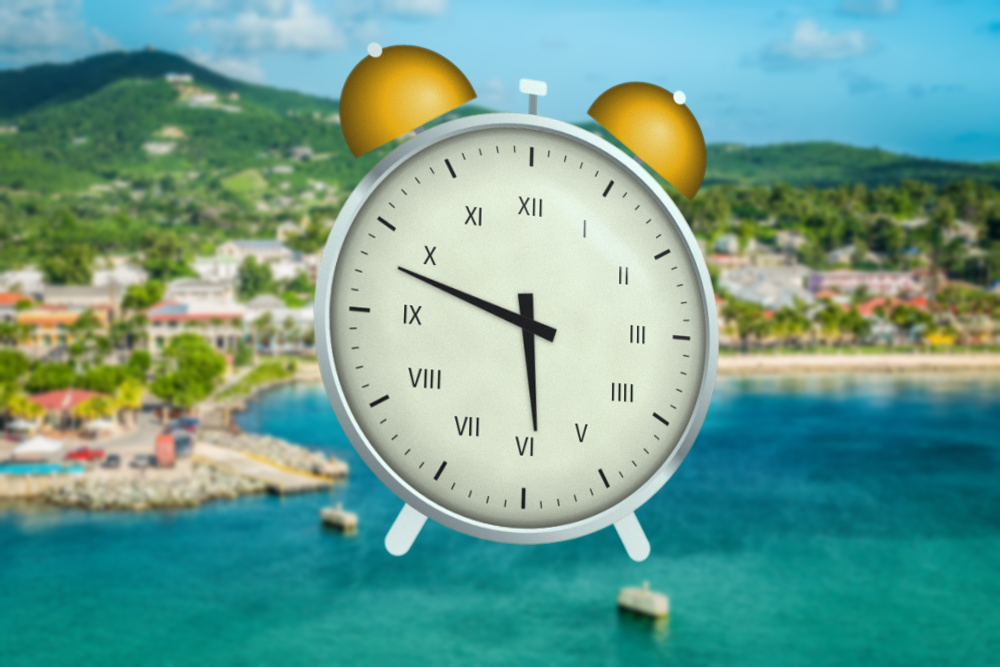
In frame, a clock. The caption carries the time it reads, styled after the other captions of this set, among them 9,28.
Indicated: 5,48
